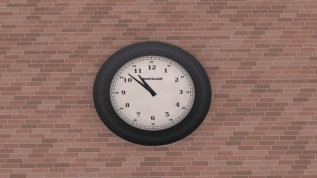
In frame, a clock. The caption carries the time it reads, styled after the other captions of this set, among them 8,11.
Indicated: 10,52
